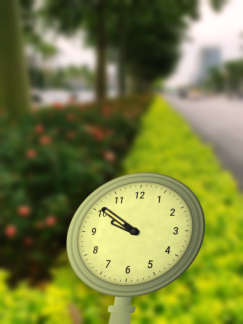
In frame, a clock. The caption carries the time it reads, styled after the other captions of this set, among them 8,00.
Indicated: 9,51
